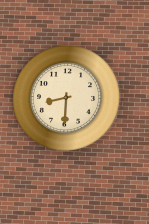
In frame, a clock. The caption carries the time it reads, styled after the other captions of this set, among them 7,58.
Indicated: 8,30
